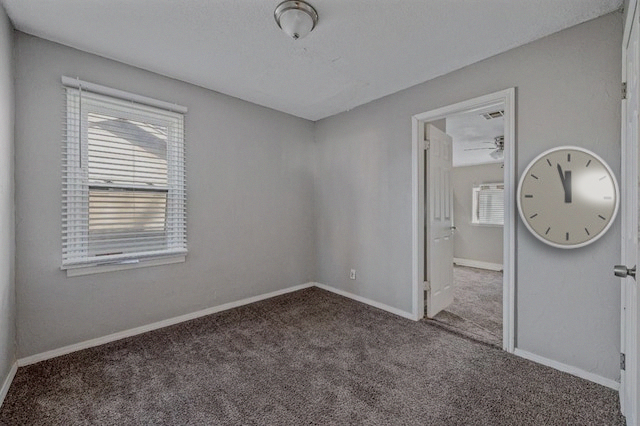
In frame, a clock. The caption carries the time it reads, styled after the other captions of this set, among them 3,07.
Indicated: 11,57
